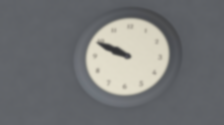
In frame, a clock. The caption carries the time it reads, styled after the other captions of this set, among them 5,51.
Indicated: 9,49
